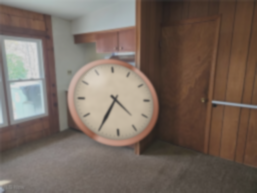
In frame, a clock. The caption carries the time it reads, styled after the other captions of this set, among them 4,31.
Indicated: 4,35
